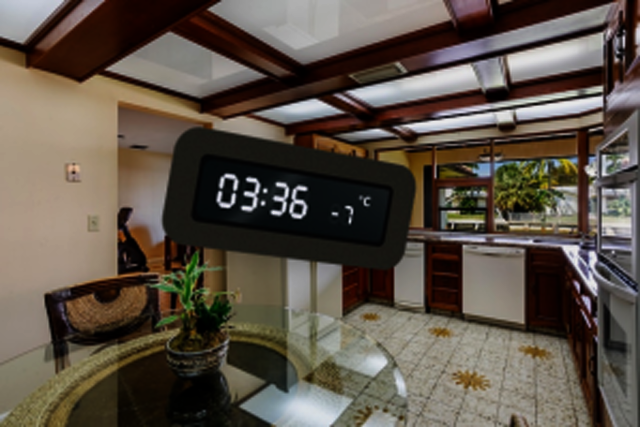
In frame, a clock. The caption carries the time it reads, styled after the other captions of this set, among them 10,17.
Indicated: 3,36
